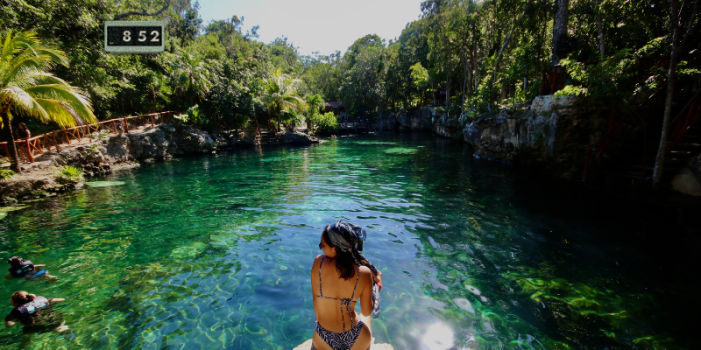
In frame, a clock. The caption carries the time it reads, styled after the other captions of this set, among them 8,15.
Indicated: 8,52
